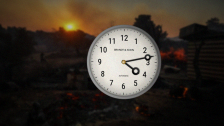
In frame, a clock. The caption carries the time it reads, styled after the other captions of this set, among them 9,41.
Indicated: 4,13
